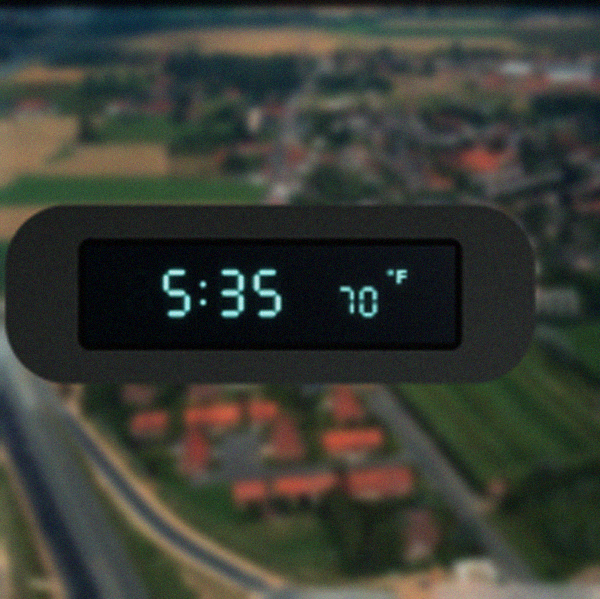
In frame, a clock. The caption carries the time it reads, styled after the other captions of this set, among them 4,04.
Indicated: 5,35
